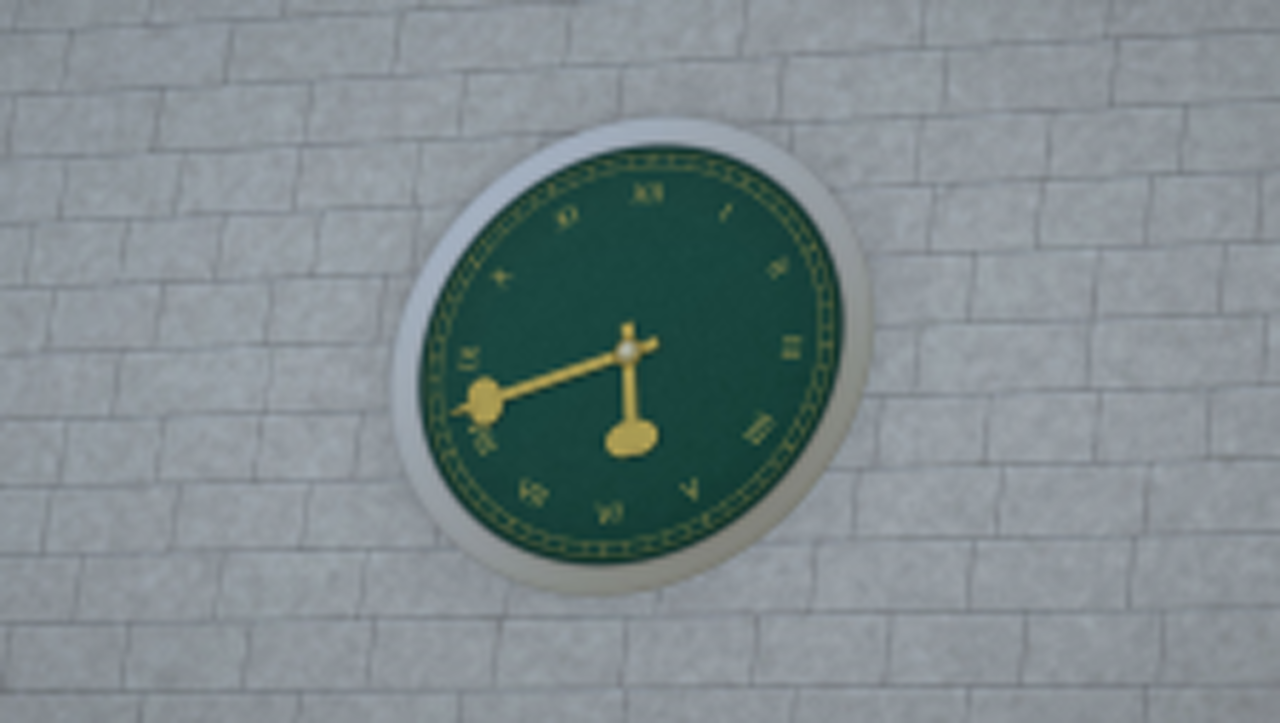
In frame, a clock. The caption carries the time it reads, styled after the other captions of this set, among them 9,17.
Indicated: 5,42
